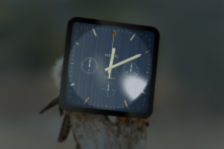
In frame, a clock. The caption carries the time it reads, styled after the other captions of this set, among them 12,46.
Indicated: 12,10
